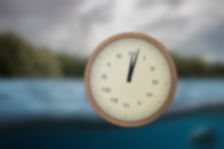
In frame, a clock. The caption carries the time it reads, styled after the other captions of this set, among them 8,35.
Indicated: 12,02
